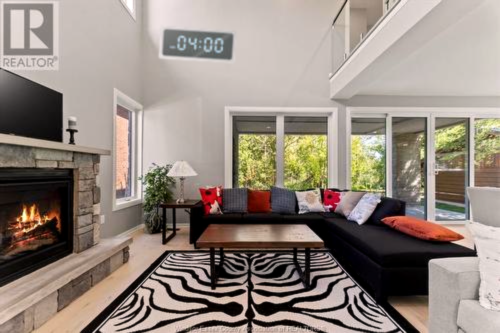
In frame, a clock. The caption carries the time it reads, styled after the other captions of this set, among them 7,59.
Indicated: 4,00
